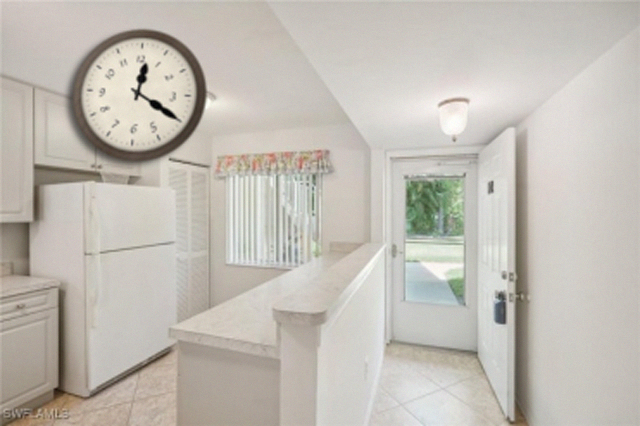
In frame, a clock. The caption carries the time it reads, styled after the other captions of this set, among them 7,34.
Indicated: 12,20
